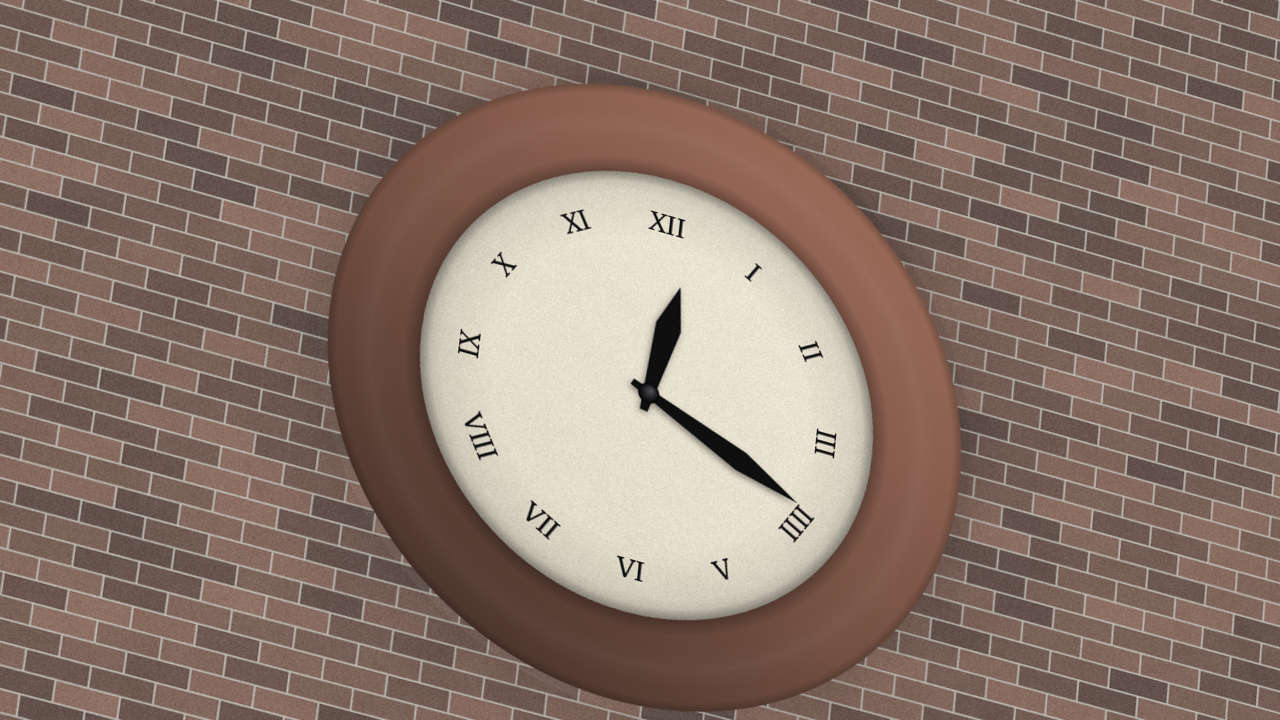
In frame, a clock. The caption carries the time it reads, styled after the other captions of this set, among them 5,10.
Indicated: 12,19
